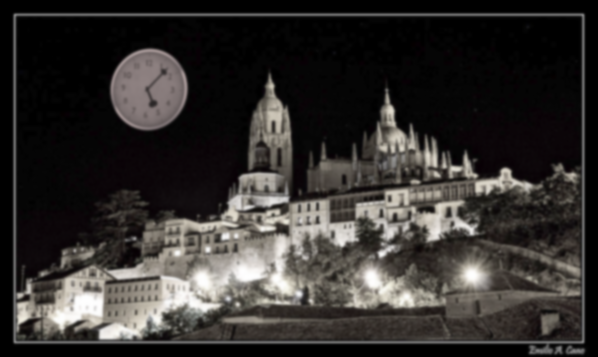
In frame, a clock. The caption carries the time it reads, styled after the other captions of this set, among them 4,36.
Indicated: 5,07
